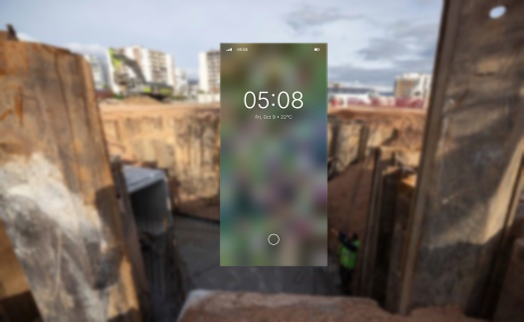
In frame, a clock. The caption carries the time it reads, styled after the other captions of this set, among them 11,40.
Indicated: 5,08
